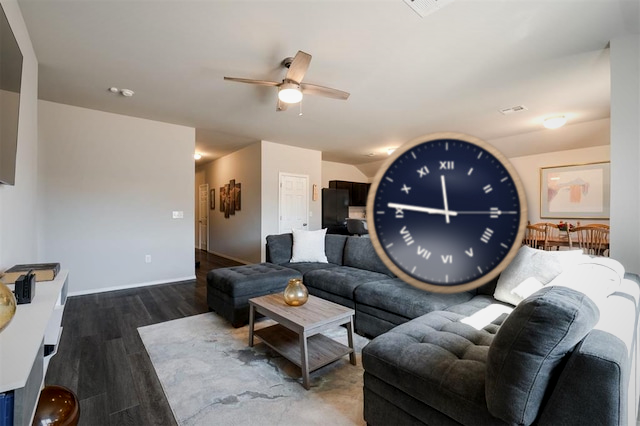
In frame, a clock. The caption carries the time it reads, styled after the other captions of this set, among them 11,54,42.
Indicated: 11,46,15
